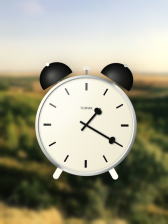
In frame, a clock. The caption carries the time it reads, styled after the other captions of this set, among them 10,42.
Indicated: 1,20
